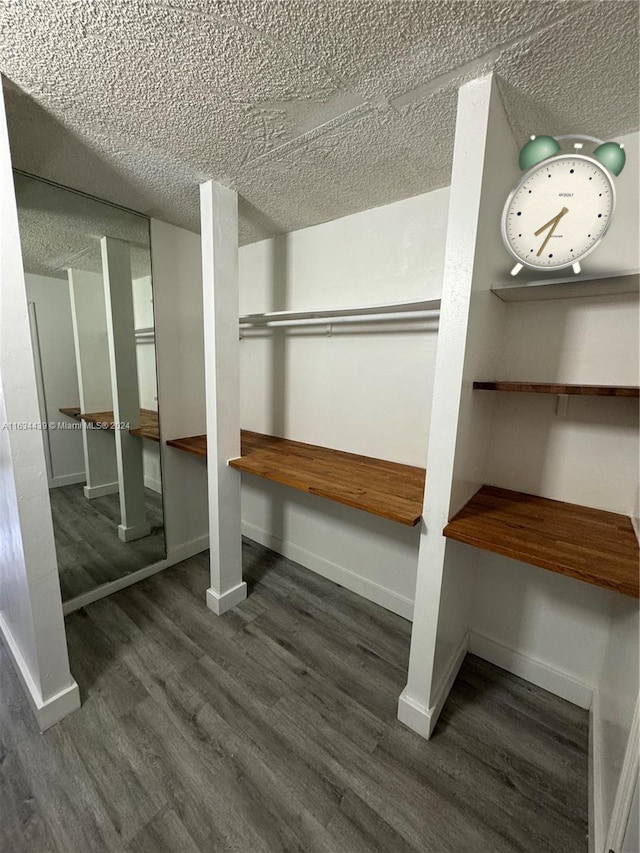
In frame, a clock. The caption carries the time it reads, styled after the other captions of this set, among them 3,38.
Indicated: 7,33
